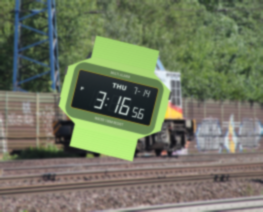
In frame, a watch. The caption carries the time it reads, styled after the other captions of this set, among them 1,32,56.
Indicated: 3,16,56
